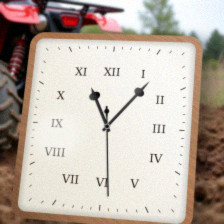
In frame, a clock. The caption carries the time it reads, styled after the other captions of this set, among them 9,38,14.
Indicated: 11,06,29
